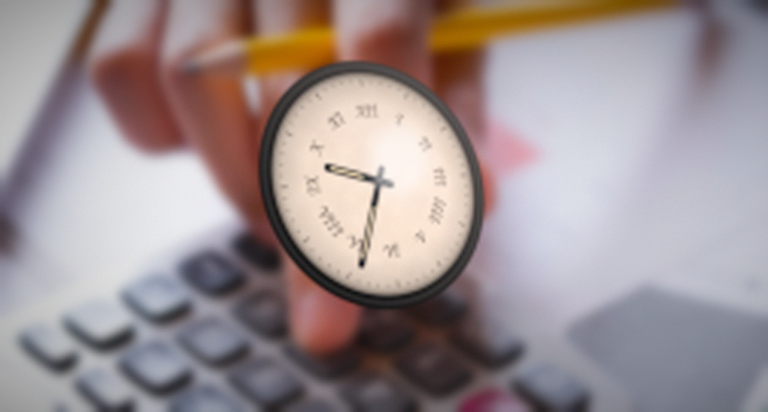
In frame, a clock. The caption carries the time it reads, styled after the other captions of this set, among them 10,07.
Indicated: 9,34
